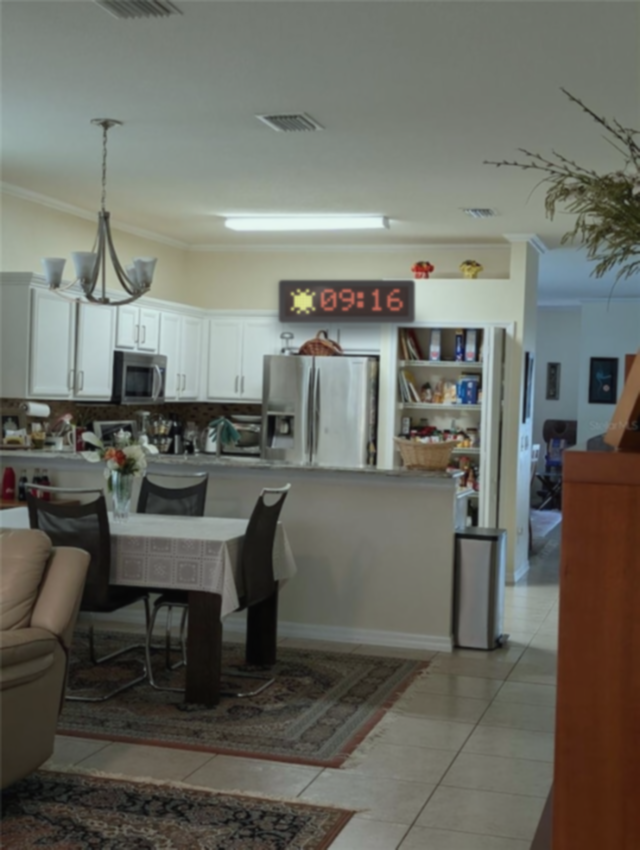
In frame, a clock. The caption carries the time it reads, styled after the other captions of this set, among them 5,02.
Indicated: 9,16
